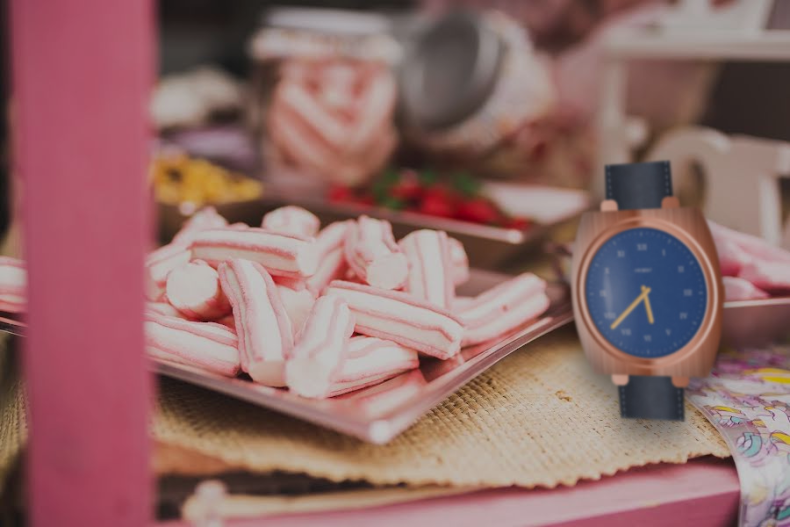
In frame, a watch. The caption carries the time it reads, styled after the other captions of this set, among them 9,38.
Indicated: 5,38
